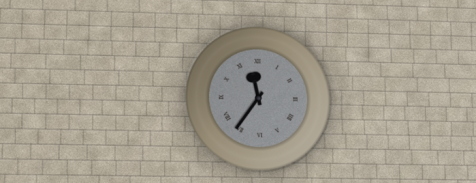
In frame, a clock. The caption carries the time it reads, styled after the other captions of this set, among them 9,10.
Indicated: 11,36
